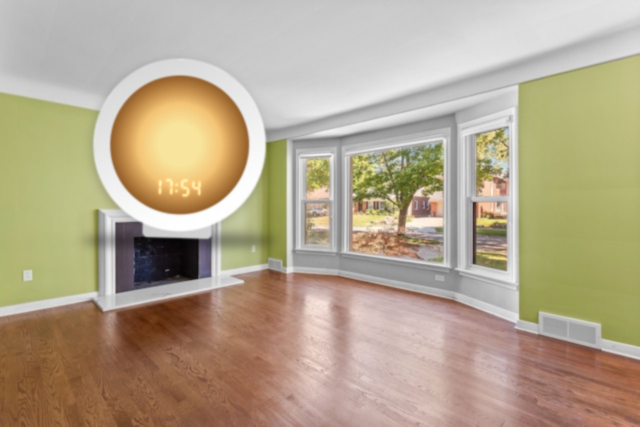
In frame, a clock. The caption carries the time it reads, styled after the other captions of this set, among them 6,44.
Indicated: 17,54
